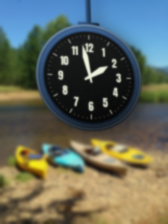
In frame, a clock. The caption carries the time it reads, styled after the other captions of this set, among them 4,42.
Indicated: 1,58
